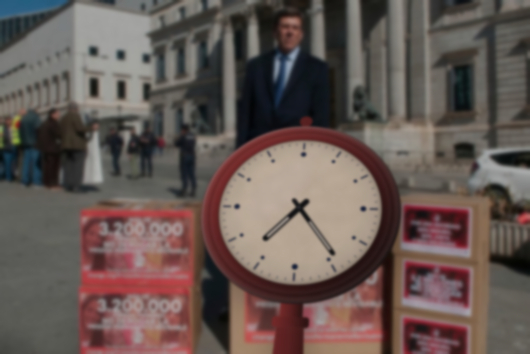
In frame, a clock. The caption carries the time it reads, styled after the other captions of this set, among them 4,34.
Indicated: 7,24
